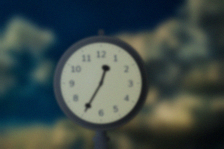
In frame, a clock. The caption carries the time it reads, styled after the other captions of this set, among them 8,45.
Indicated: 12,35
